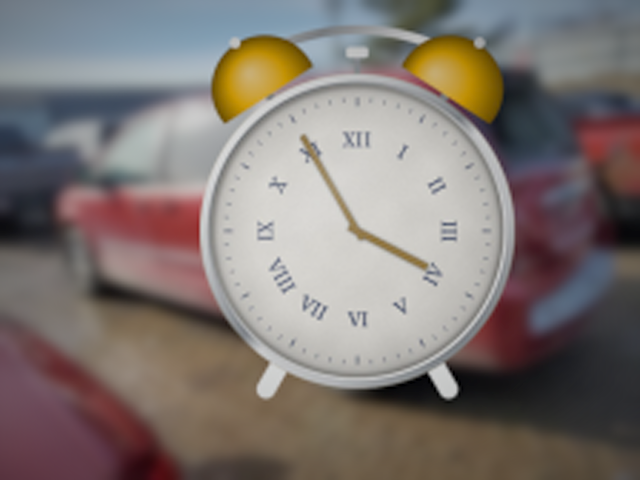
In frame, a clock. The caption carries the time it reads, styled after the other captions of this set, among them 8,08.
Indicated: 3,55
